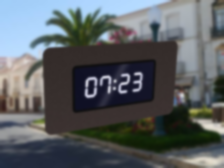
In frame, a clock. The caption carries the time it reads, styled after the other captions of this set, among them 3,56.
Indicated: 7,23
